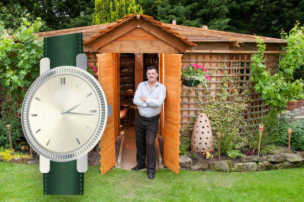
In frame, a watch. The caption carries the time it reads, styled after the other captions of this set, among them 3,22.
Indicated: 2,16
